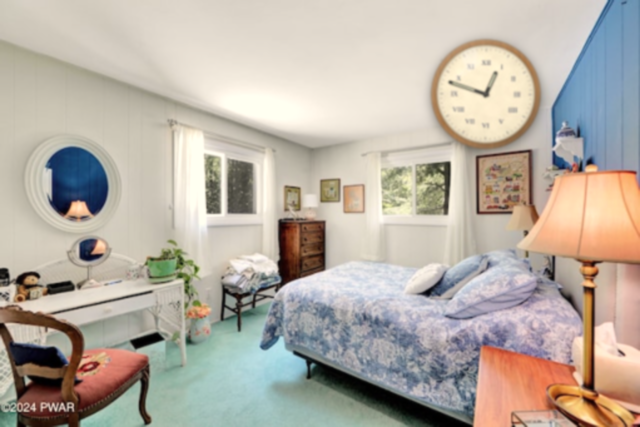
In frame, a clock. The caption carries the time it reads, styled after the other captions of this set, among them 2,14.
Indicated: 12,48
